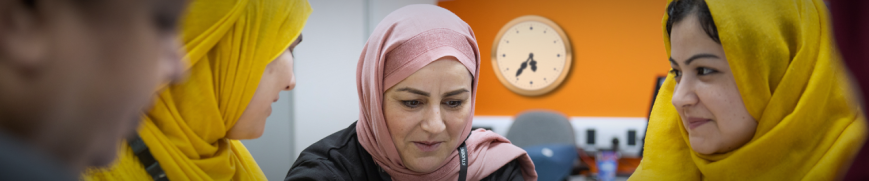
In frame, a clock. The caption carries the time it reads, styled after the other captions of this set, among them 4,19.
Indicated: 5,36
